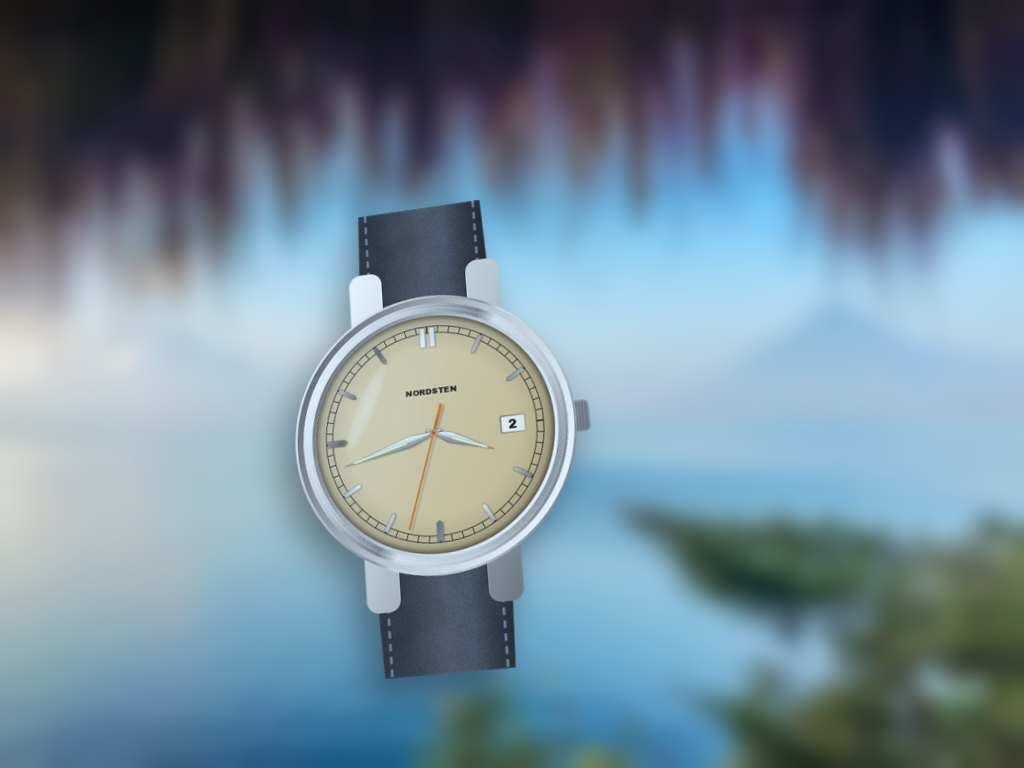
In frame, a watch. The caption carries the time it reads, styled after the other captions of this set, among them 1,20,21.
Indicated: 3,42,33
